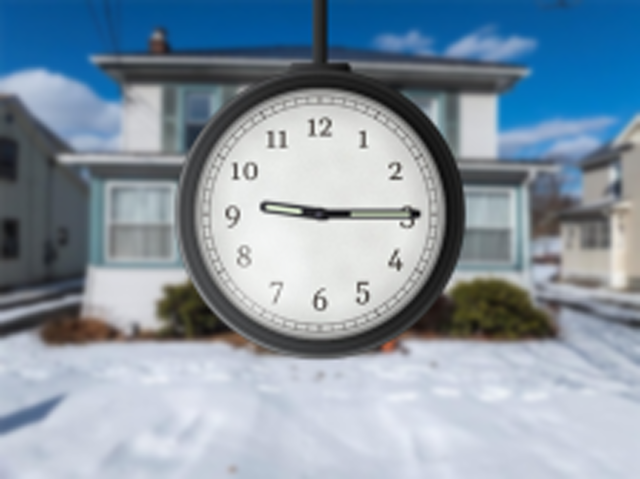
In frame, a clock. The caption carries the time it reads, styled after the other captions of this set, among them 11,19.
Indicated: 9,15
